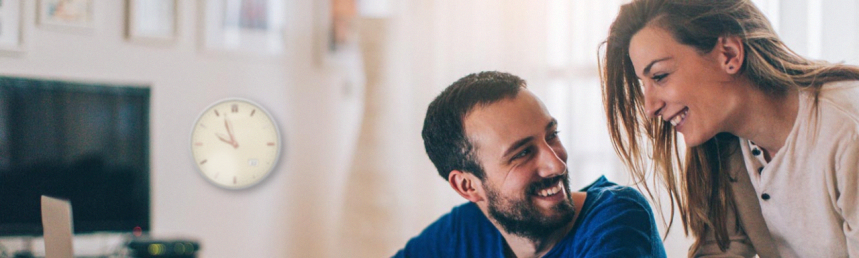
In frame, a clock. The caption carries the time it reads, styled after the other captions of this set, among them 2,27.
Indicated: 9,57
